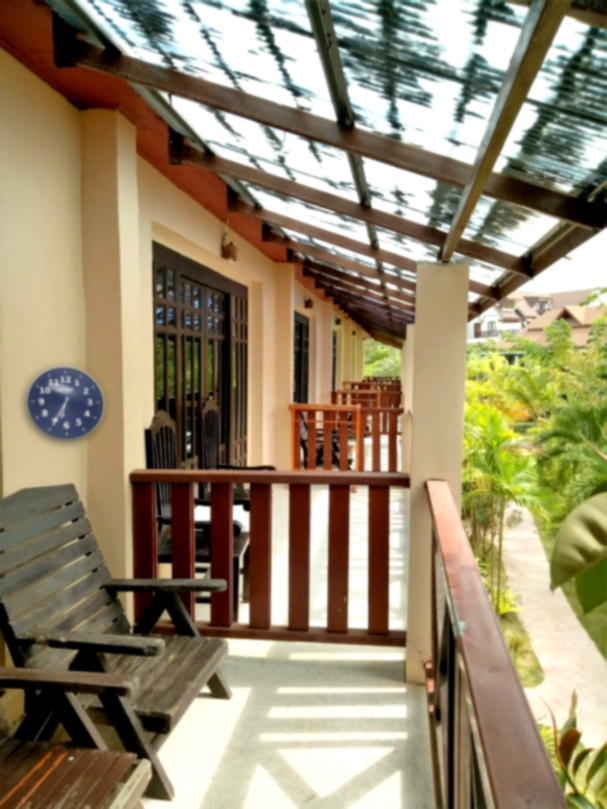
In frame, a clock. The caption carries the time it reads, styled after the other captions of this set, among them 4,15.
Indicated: 6,35
